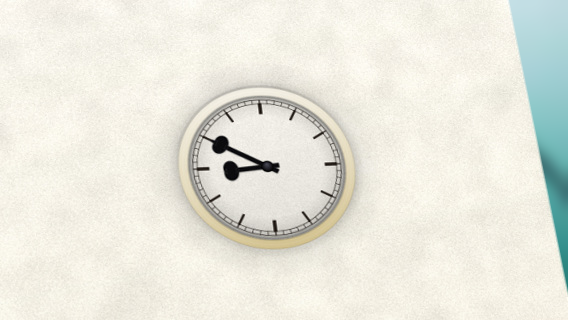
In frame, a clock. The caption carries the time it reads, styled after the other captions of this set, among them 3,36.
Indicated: 8,50
